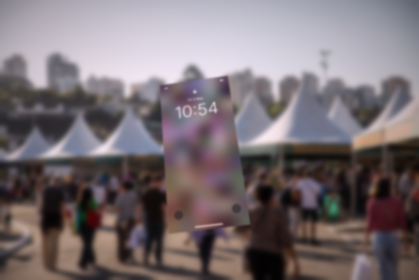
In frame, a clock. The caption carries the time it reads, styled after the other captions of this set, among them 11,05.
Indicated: 10,54
